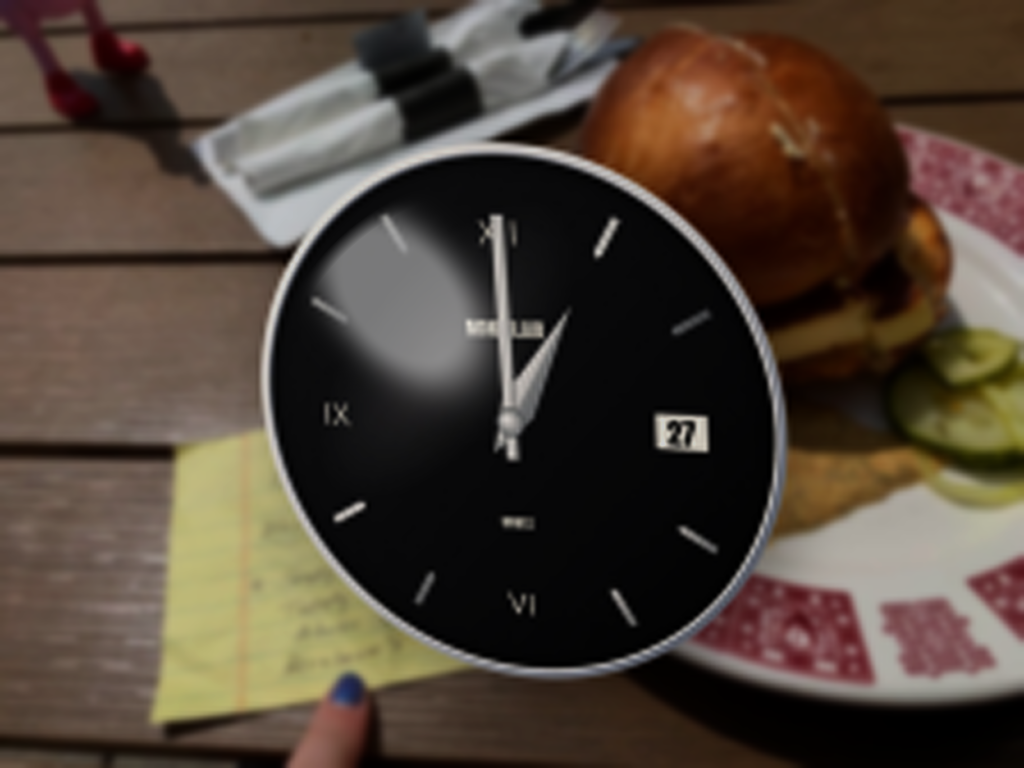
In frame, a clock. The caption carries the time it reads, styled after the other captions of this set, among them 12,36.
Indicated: 1,00
